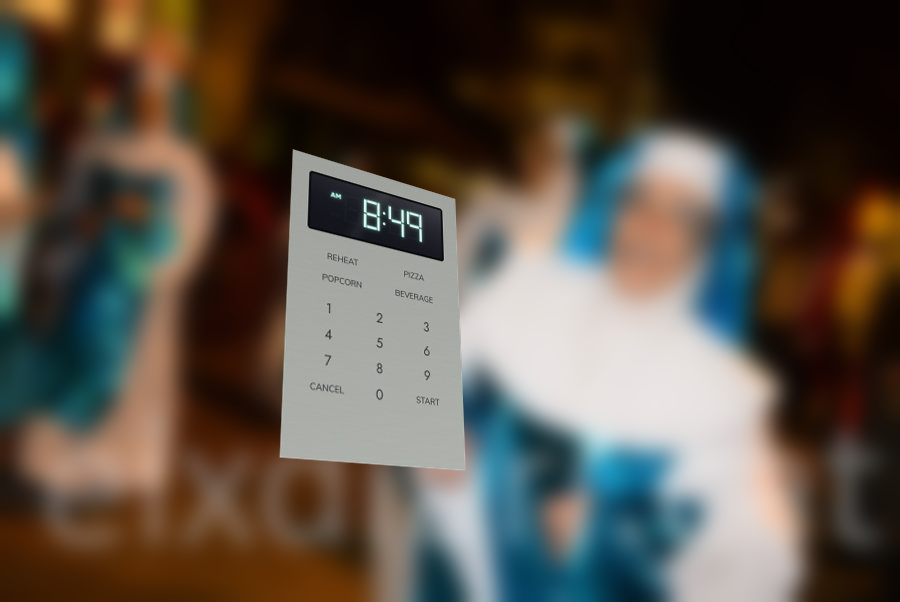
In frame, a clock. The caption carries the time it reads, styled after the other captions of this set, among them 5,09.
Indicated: 8,49
